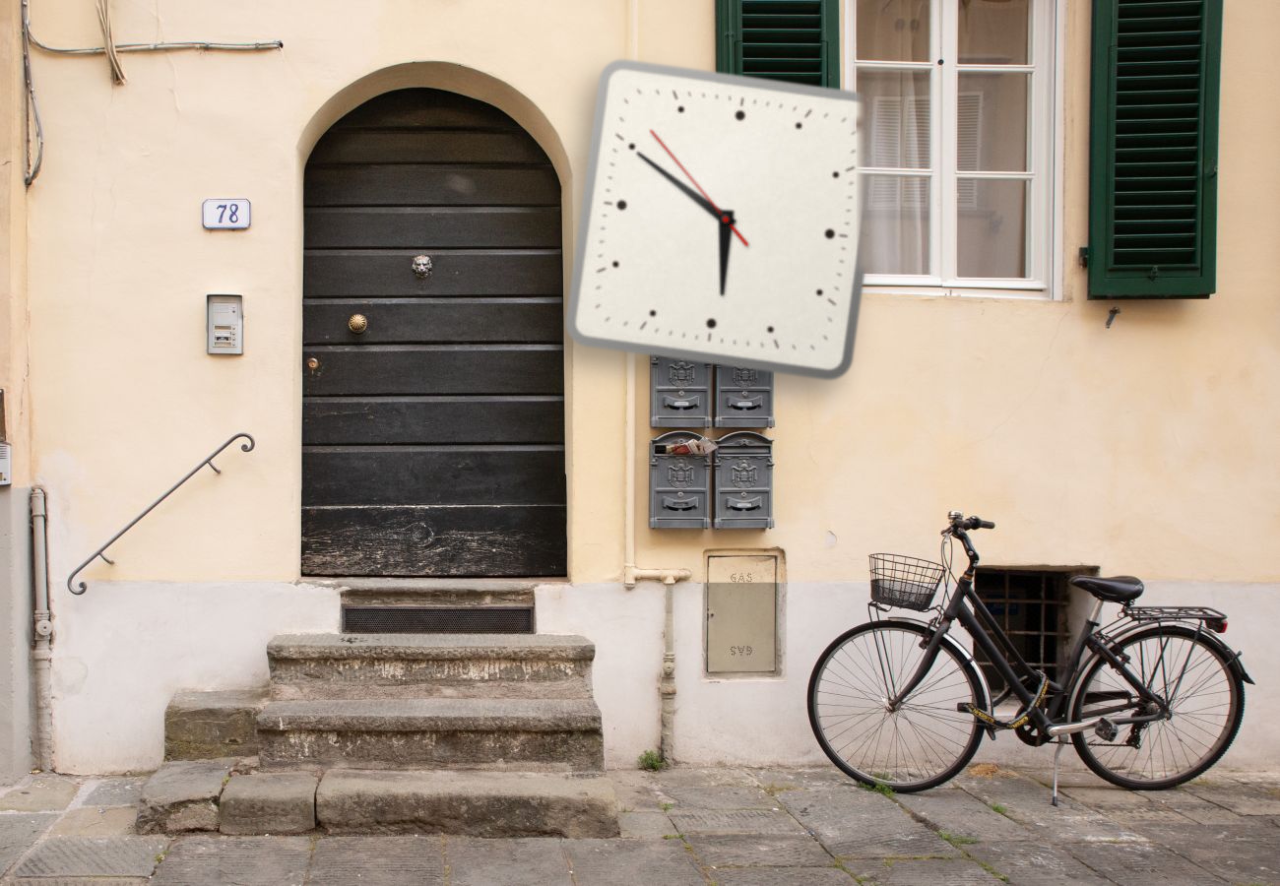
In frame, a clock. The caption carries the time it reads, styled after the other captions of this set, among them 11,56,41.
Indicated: 5,49,52
